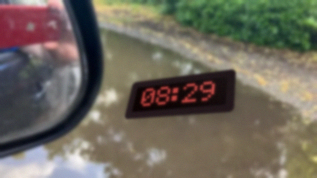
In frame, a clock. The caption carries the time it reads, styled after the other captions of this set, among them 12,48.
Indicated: 8,29
